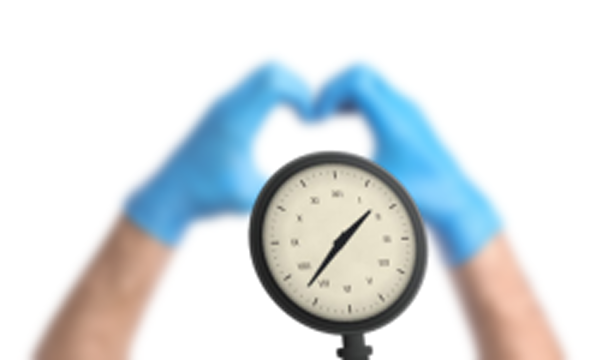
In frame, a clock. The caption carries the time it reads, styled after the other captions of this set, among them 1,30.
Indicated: 1,37
